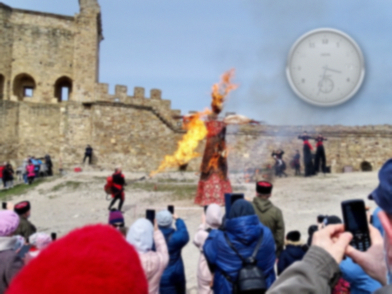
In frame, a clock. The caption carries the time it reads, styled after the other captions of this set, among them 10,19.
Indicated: 3,33
